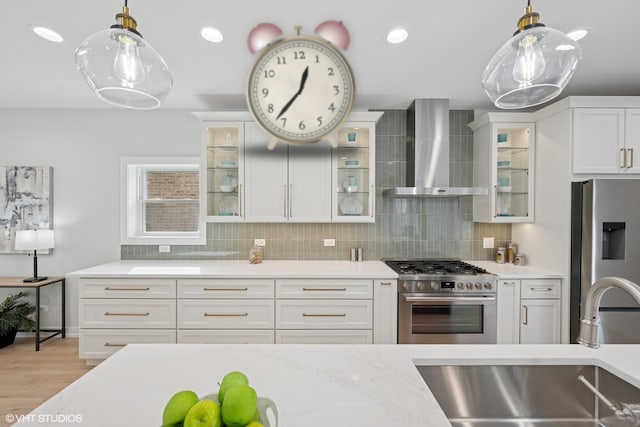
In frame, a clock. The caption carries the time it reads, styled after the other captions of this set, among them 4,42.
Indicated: 12,37
